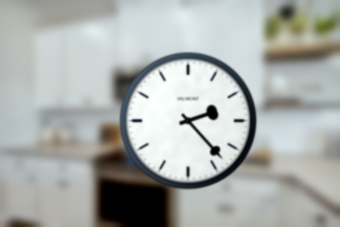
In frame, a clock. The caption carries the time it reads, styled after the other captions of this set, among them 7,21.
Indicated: 2,23
